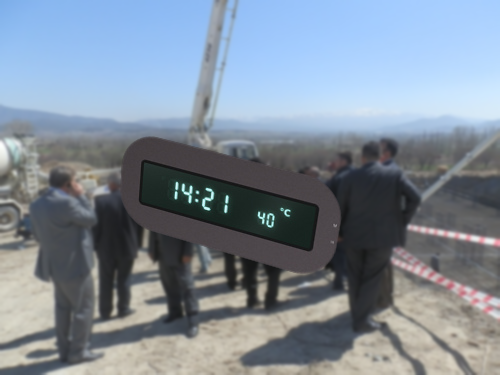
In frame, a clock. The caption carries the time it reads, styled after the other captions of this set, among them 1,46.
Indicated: 14,21
